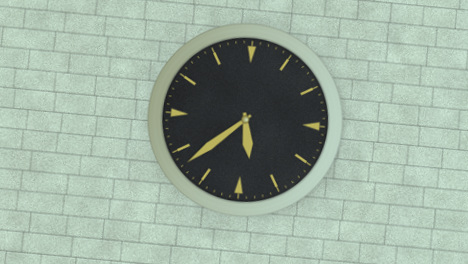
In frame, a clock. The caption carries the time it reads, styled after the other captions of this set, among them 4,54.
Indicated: 5,38
